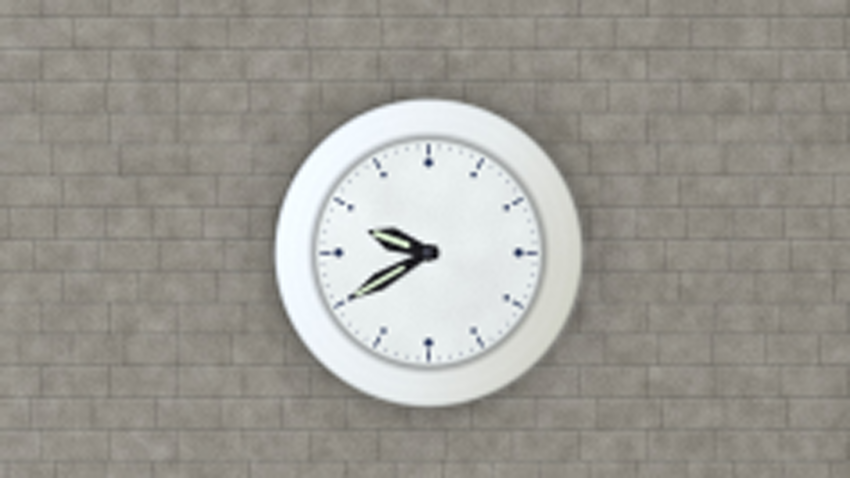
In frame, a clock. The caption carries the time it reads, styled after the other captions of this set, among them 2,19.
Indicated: 9,40
